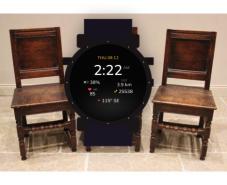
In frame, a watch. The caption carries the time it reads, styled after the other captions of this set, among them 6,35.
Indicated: 2,22
